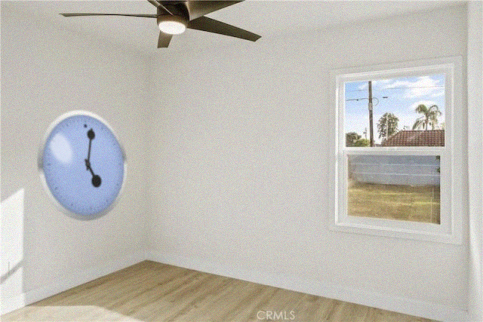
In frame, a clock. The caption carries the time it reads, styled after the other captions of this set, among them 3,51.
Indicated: 5,02
